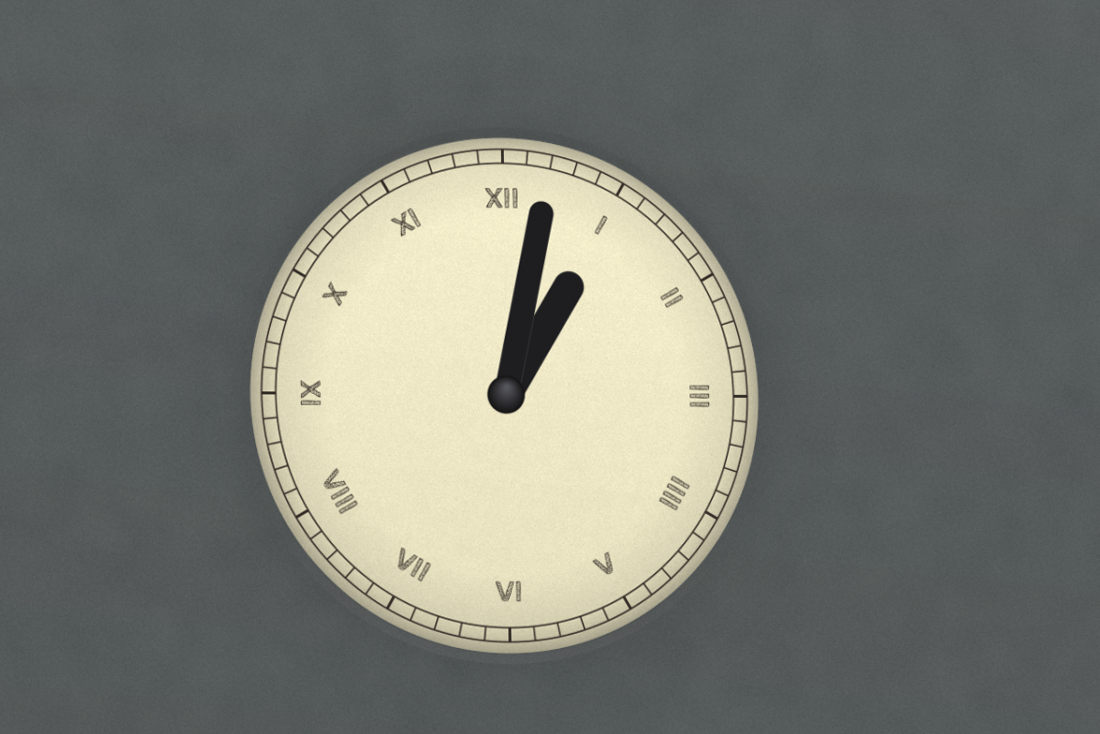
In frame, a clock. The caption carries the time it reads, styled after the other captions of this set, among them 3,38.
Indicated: 1,02
